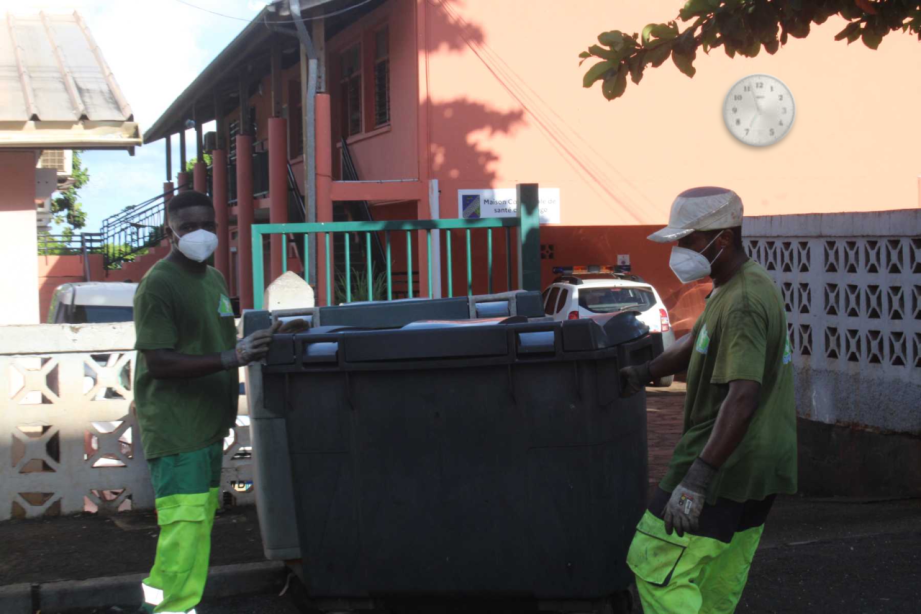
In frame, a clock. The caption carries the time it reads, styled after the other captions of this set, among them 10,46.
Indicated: 6,57
